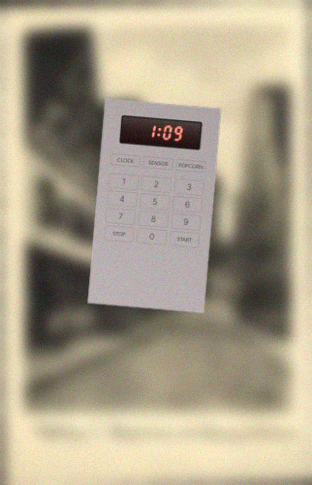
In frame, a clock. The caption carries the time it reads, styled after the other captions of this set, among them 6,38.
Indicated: 1,09
